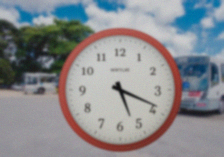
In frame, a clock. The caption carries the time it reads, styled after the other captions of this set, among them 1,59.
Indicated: 5,19
